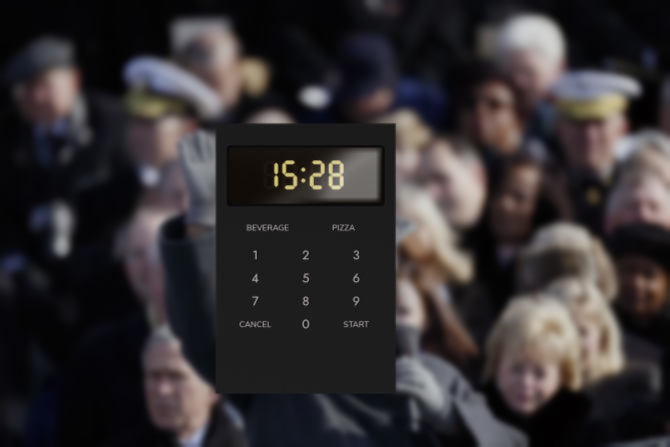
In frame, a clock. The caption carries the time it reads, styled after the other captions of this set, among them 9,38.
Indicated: 15,28
